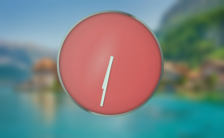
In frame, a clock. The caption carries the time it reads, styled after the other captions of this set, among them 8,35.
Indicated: 6,32
